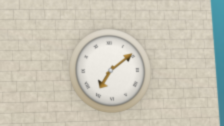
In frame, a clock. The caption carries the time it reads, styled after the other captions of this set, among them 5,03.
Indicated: 7,09
